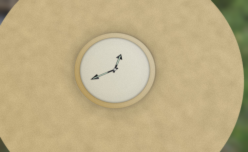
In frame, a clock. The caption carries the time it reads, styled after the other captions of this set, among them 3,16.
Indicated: 12,41
